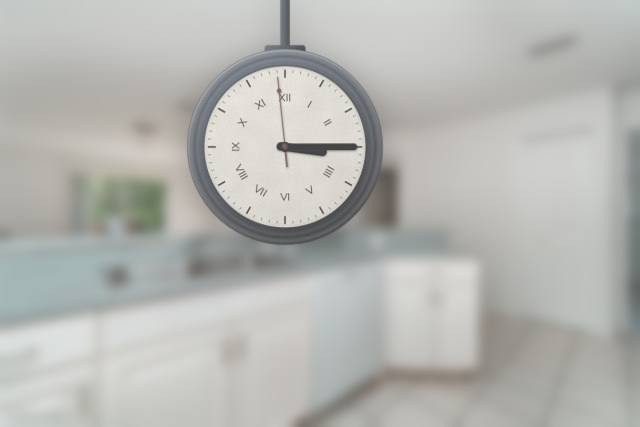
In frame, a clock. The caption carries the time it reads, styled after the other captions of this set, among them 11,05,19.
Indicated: 3,14,59
